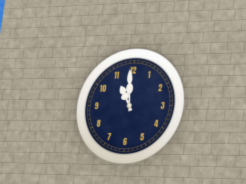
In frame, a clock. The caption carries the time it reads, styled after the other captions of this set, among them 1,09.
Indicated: 10,59
